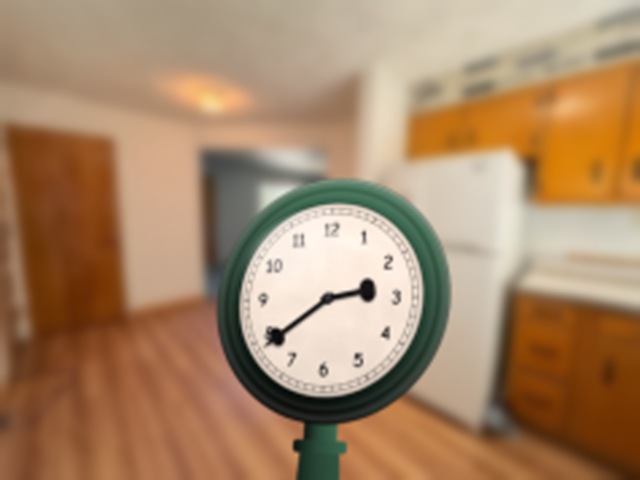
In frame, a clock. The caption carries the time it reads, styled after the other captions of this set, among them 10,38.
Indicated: 2,39
